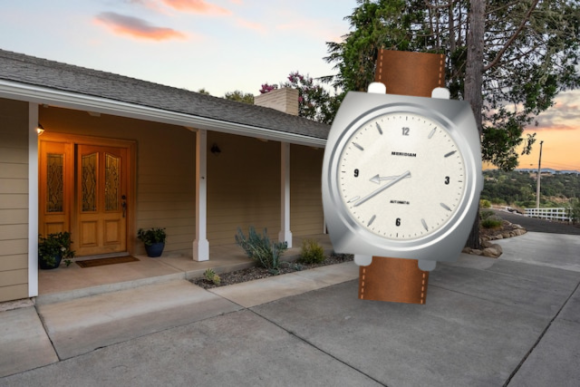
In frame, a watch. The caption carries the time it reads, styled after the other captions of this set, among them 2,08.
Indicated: 8,39
